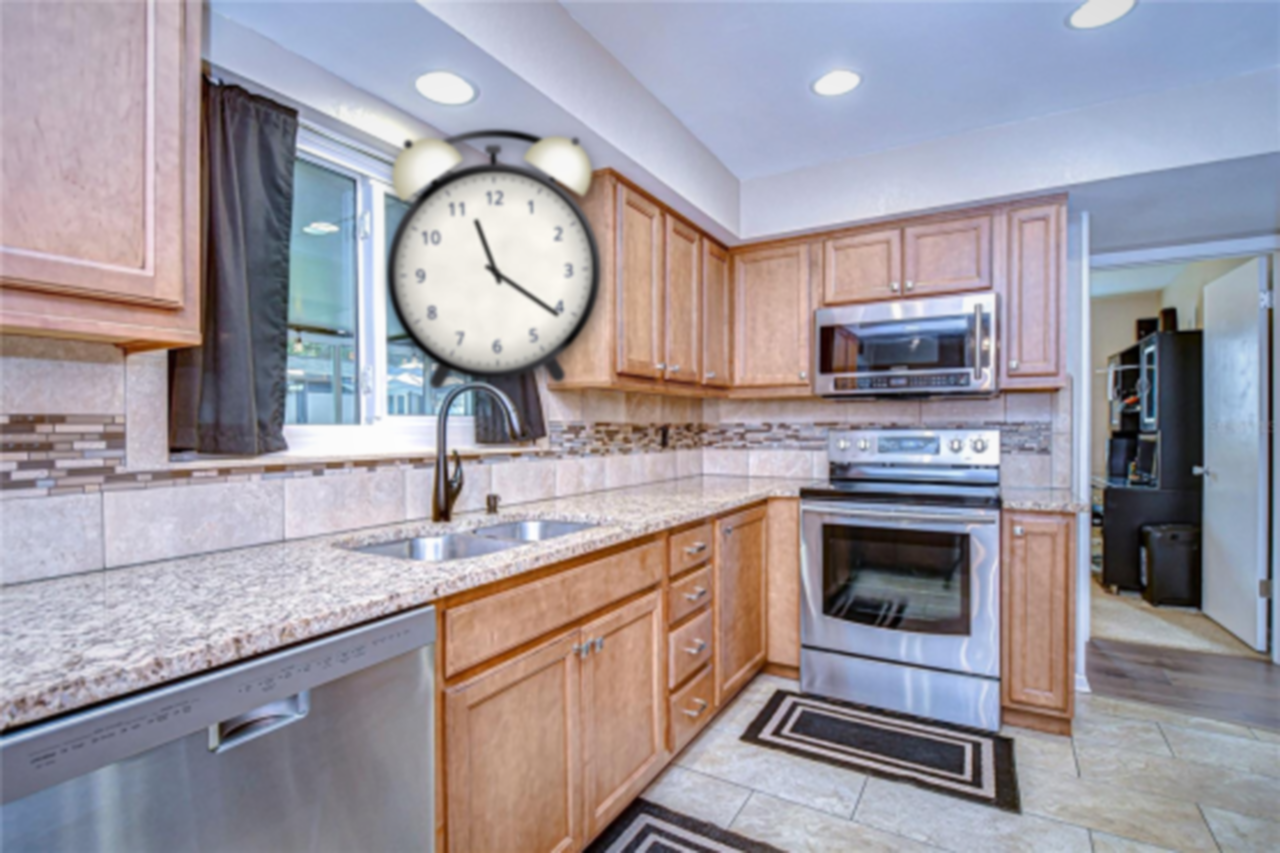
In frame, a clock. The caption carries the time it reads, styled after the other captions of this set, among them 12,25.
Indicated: 11,21
